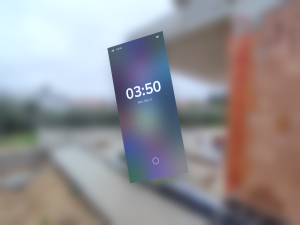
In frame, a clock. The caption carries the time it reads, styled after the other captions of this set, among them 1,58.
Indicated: 3,50
